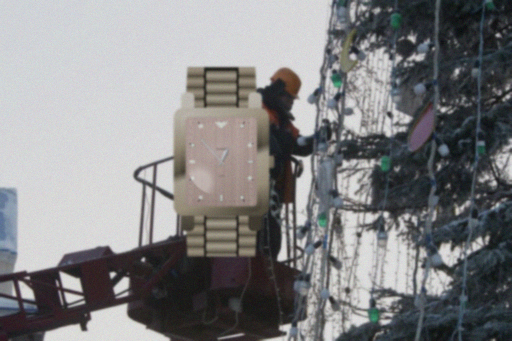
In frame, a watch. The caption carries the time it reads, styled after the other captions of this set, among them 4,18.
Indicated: 12,53
